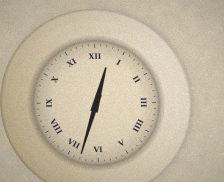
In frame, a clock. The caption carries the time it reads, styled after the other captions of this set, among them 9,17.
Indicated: 12,33
